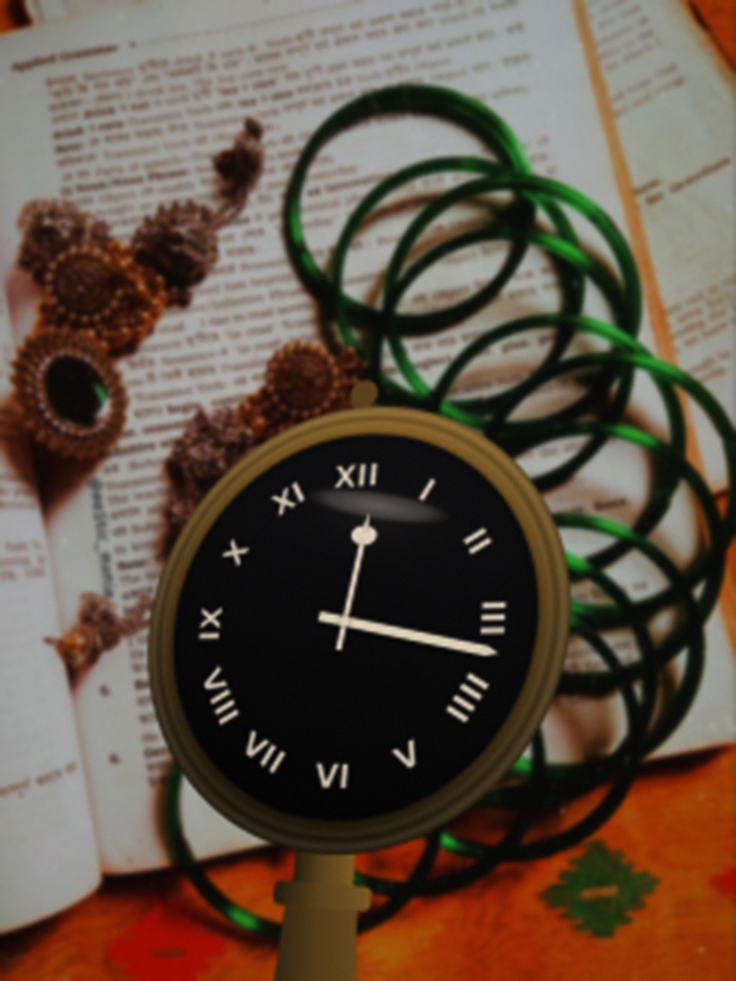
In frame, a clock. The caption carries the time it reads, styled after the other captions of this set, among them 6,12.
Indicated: 12,17
